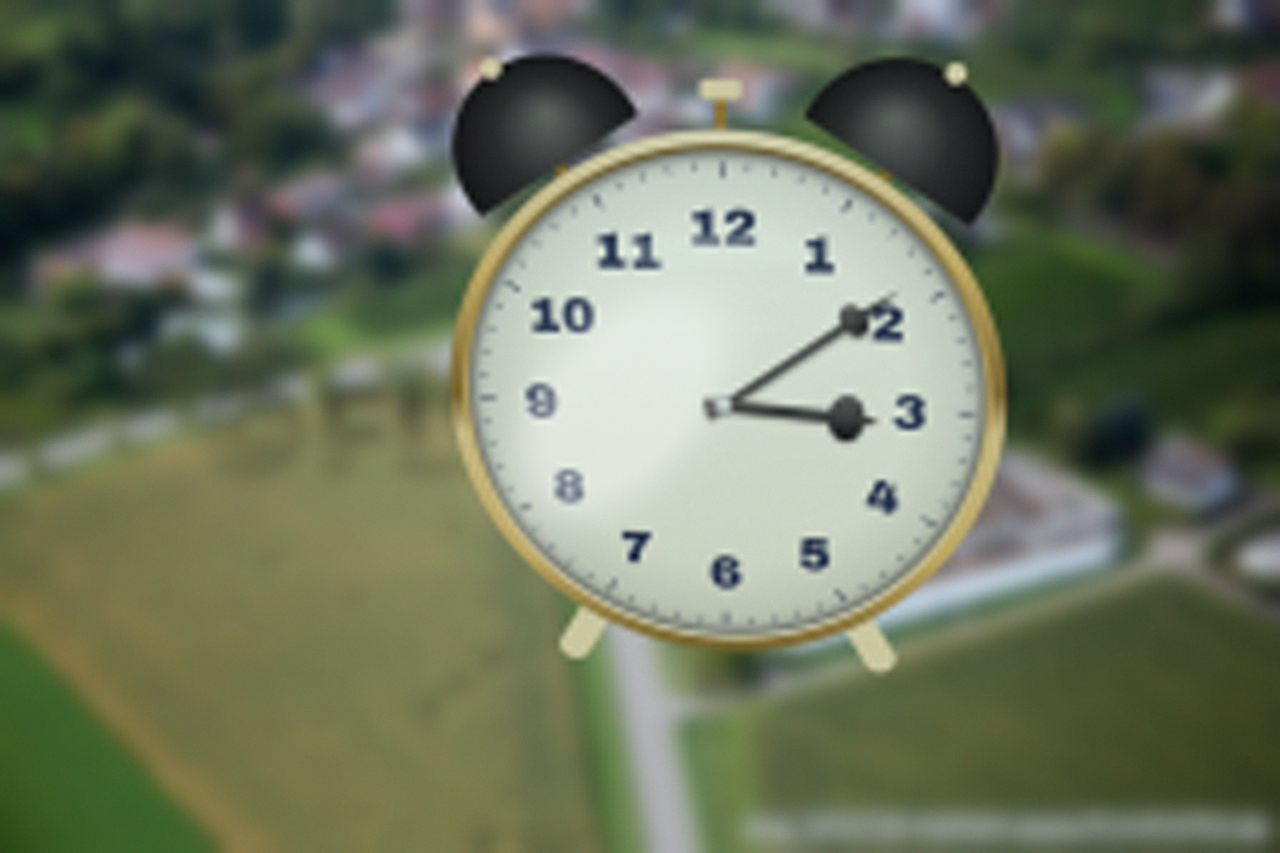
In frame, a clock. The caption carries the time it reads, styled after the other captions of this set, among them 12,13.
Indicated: 3,09
